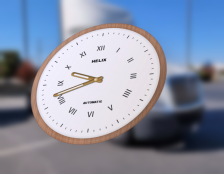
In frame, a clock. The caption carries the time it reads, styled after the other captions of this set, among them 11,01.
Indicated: 9,42
